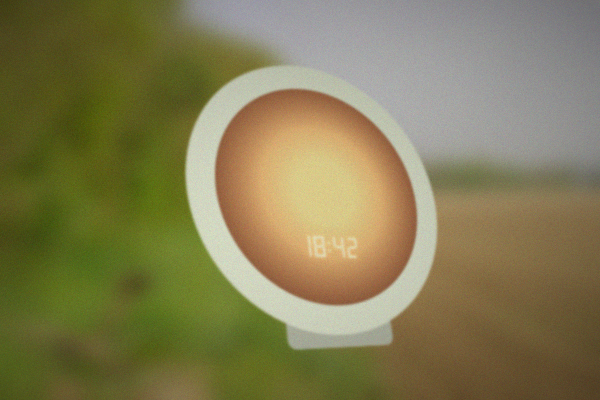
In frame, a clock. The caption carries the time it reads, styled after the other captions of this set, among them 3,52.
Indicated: 18,42
